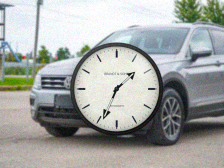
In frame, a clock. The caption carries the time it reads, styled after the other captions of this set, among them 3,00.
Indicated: 1,34
